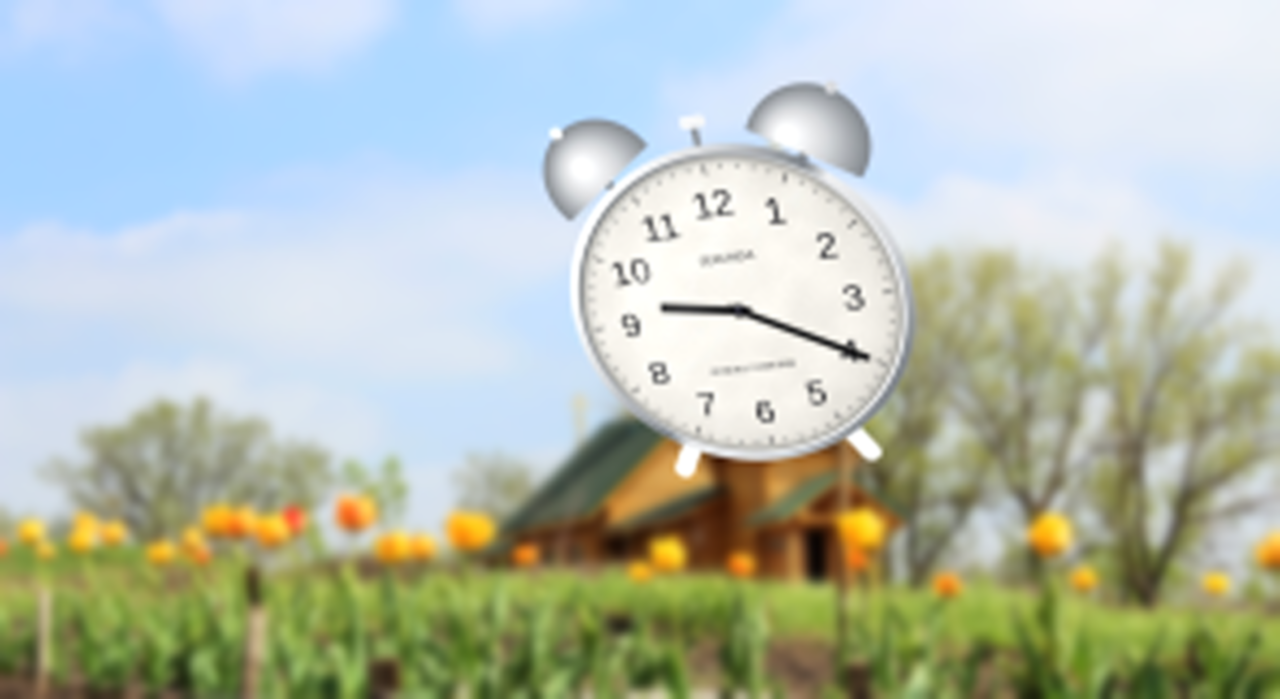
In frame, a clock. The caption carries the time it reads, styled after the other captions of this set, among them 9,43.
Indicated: 9,20
